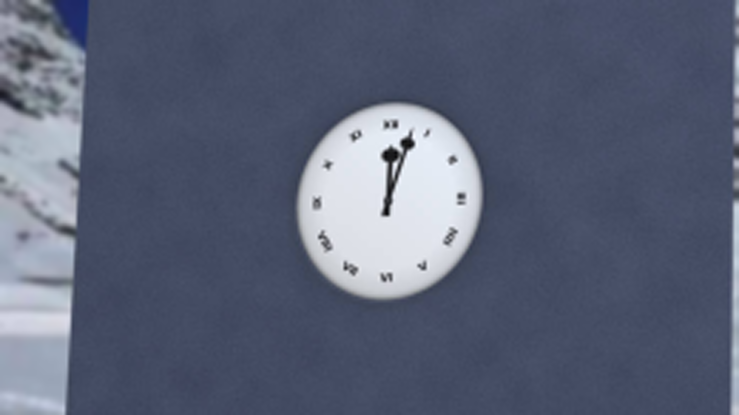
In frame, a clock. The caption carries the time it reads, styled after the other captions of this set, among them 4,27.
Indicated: 12,03
